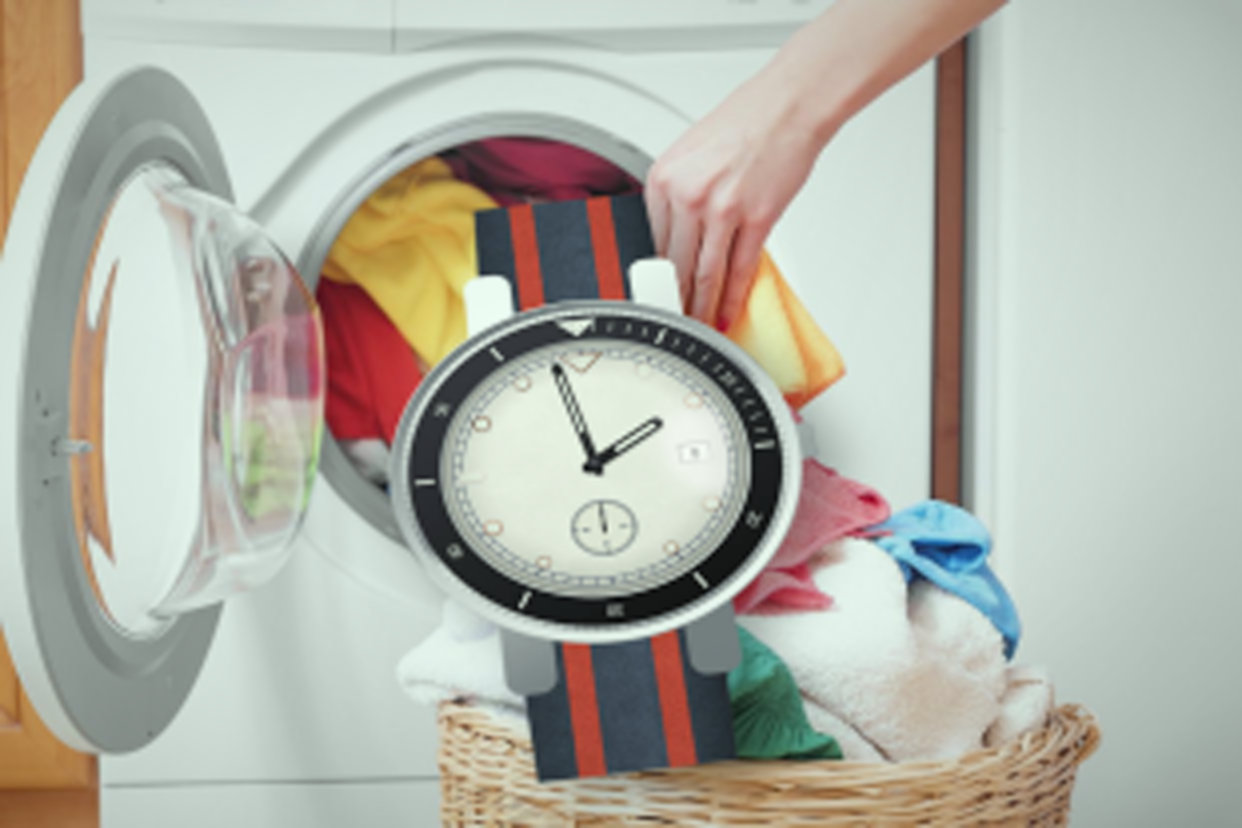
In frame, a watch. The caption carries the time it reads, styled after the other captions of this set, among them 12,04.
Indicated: 1,58
